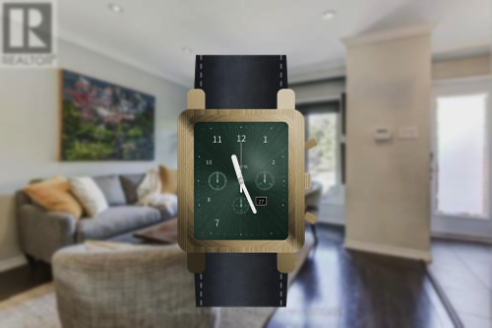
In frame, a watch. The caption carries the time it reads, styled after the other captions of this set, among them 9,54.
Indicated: 11,26
